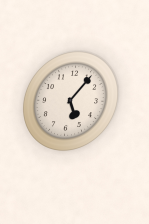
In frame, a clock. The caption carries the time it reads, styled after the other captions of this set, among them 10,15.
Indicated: 5,06
